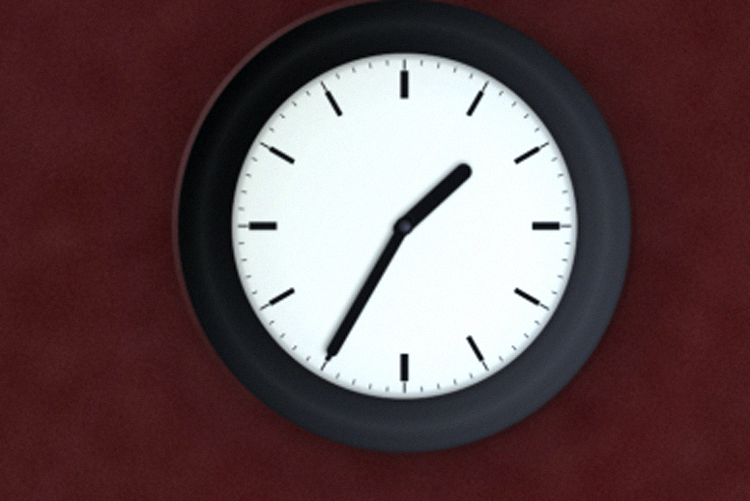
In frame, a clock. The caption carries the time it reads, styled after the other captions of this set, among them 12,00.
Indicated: 1,35
